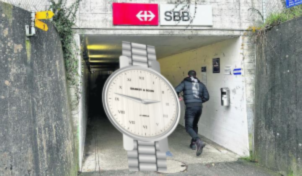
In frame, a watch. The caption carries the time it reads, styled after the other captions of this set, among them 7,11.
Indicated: 2,47
